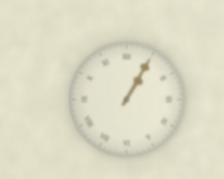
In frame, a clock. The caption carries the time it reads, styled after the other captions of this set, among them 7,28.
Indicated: 1,05
